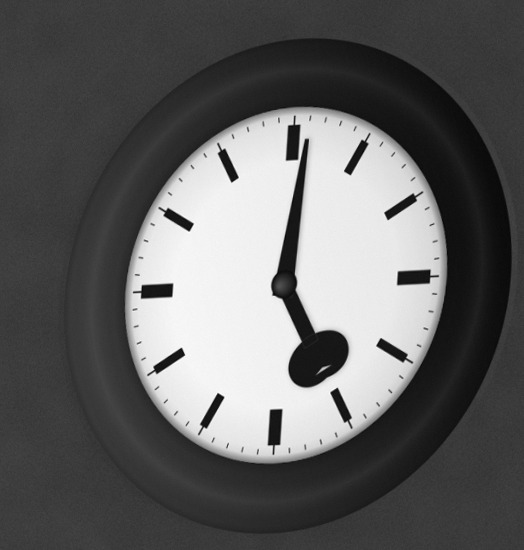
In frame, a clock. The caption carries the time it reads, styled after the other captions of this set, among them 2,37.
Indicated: 5,01
